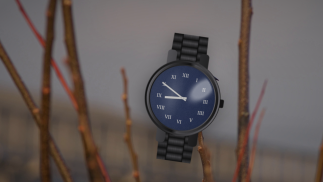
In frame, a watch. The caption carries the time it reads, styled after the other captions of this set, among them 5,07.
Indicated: 8,50
